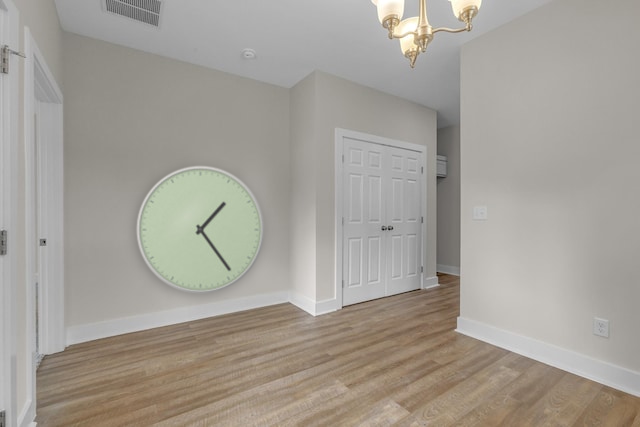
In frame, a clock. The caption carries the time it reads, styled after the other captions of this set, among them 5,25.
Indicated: 1,24
